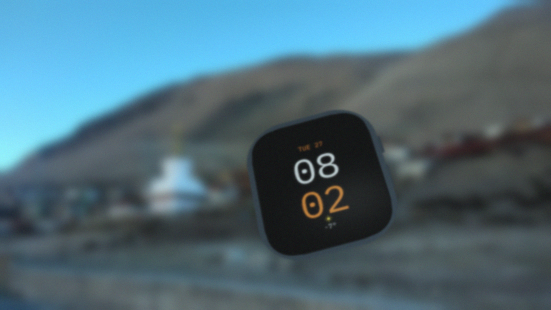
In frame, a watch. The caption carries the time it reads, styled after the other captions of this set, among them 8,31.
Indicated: 8,02
